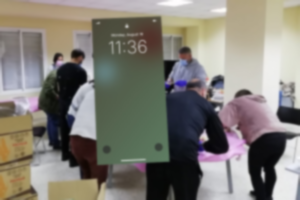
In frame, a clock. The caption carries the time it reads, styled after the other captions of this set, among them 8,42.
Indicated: 11,36
